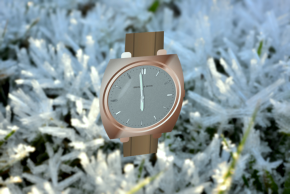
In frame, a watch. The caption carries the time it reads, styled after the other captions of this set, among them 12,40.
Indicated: 5,59
